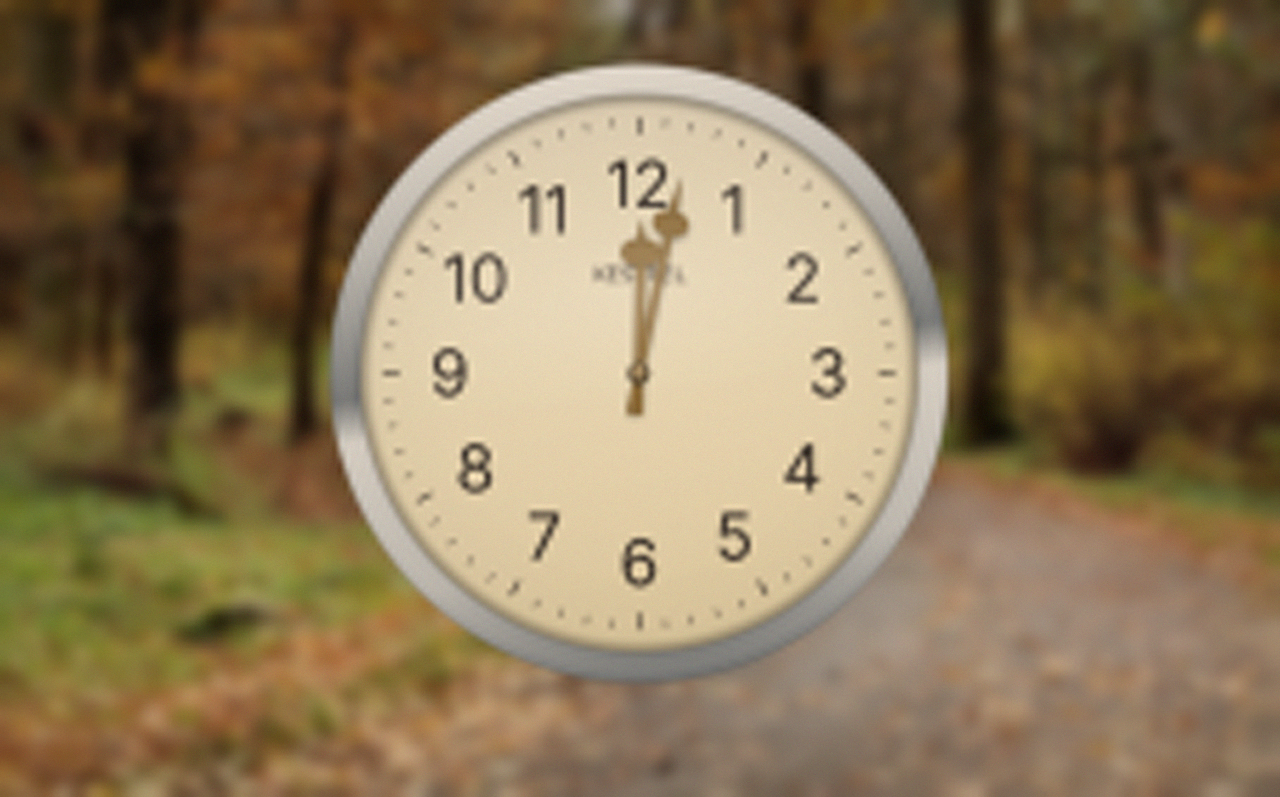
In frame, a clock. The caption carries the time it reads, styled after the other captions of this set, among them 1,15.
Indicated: 12,02
